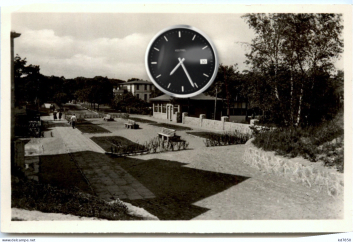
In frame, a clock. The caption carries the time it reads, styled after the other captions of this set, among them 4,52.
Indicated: 7,26
